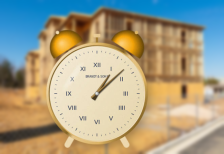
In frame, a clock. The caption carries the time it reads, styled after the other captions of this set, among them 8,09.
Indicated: 1,08
